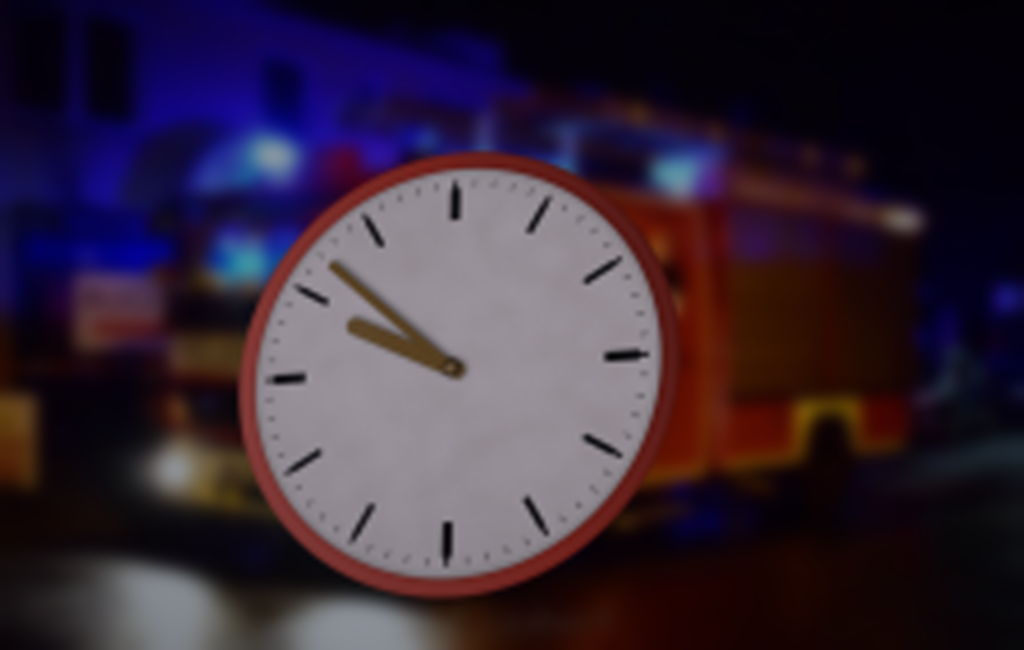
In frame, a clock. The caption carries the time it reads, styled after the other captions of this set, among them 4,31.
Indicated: 9,52
